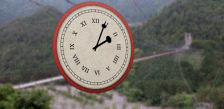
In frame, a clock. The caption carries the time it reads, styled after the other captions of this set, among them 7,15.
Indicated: 2,04
